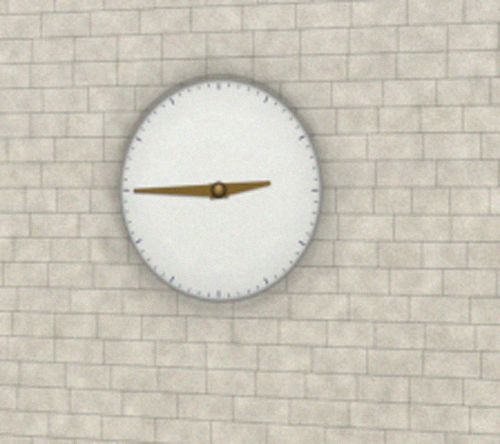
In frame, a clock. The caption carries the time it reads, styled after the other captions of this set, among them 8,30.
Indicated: 2,45
